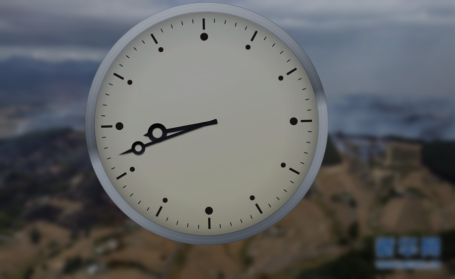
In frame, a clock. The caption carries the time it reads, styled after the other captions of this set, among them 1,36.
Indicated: 8,42
